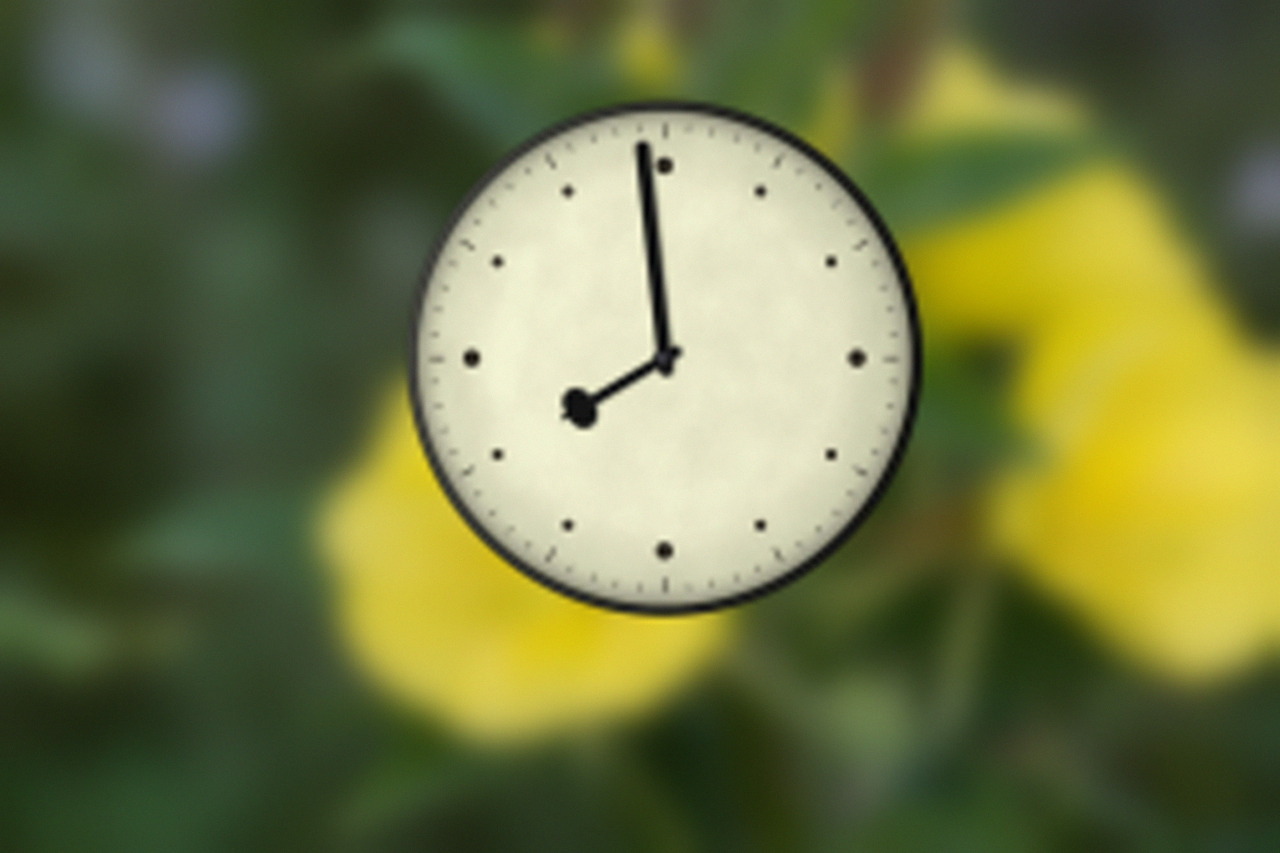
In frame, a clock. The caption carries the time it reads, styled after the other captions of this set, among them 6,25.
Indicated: 7,59
